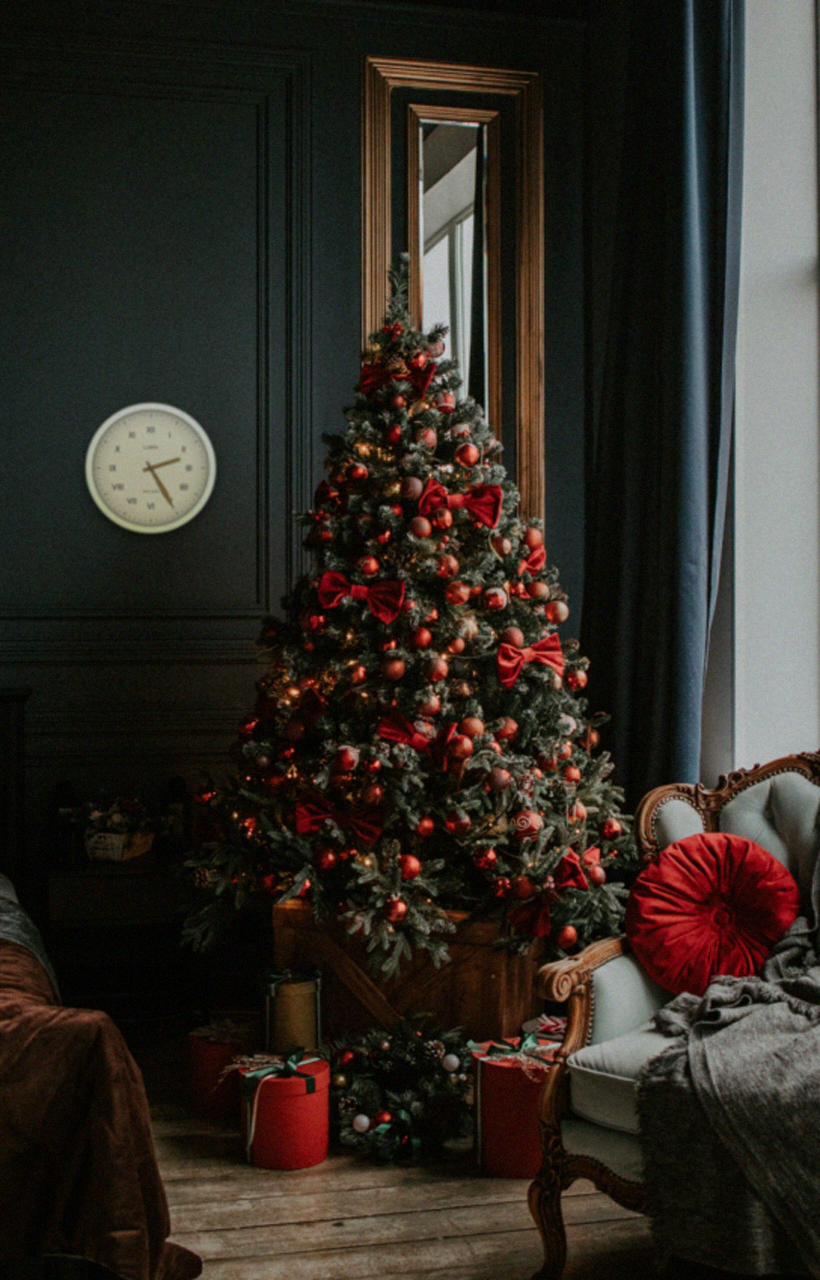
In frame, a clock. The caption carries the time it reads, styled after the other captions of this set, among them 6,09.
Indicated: 2,25
